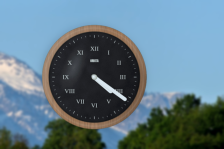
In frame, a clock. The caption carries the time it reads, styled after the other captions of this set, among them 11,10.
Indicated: 4,21
